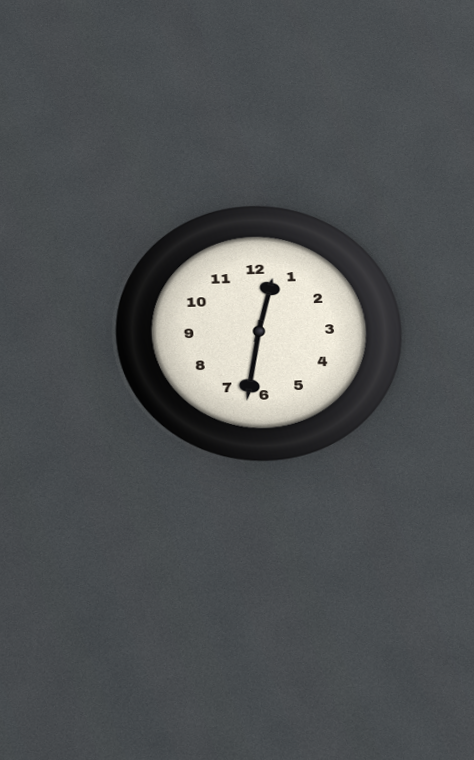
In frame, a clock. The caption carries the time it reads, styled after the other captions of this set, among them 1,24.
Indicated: 12,32
